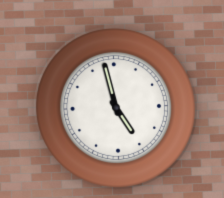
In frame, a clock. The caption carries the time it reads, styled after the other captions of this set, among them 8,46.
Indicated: 4,58
